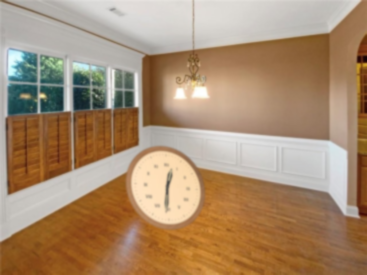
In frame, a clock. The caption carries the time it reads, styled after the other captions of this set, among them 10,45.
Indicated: 12,31
